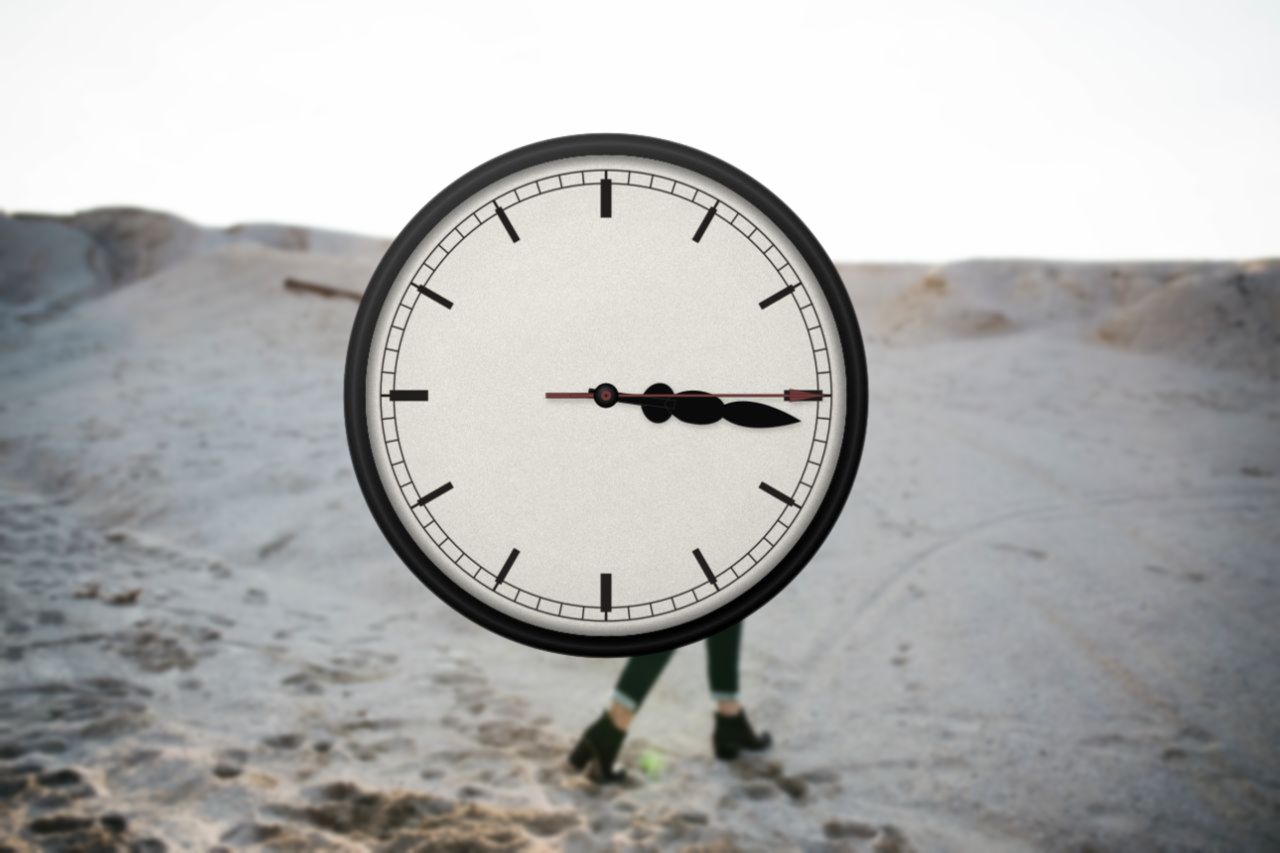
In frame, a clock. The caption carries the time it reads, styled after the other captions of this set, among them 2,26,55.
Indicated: 3,16,15
